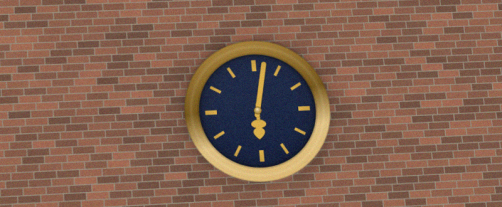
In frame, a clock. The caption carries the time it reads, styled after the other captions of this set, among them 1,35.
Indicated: 6,02
